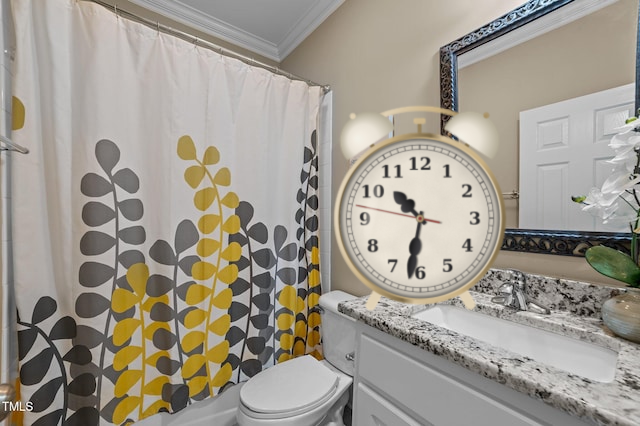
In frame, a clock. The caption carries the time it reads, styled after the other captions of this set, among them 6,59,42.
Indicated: 10,31,47
